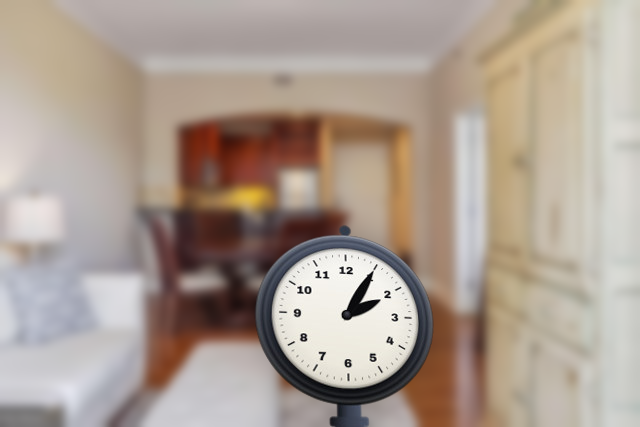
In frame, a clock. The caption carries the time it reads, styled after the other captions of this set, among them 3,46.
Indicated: 2,05
